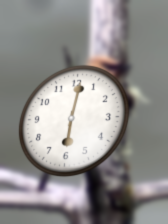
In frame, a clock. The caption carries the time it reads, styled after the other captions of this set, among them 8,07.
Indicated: 6,01
